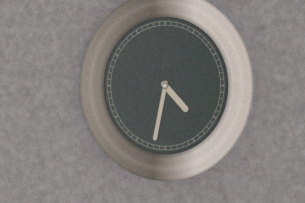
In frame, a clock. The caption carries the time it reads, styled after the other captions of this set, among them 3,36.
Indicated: 4,32
